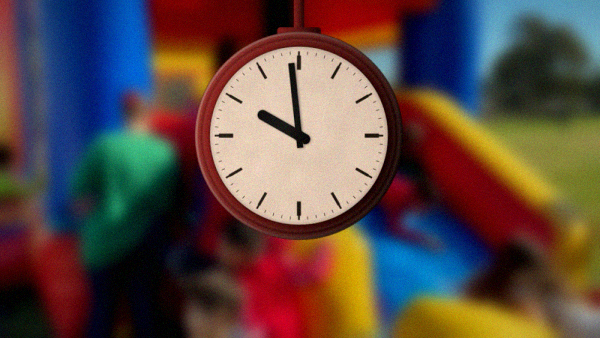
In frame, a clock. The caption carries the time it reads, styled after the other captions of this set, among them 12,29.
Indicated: 9,59
